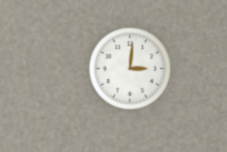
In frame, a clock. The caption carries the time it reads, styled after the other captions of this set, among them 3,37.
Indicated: 3,01
